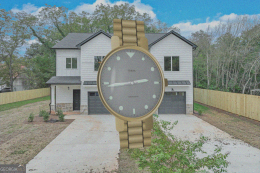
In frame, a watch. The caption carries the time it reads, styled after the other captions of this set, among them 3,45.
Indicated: 2,44
